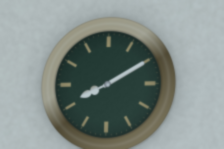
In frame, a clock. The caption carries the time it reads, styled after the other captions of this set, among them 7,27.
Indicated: 8,10
